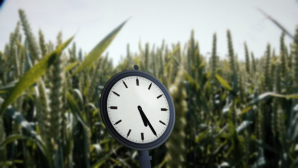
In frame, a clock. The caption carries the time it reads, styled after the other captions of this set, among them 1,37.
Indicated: 5,25
